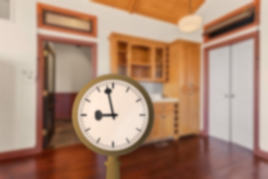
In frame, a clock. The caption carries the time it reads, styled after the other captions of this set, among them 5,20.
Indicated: 8,58
